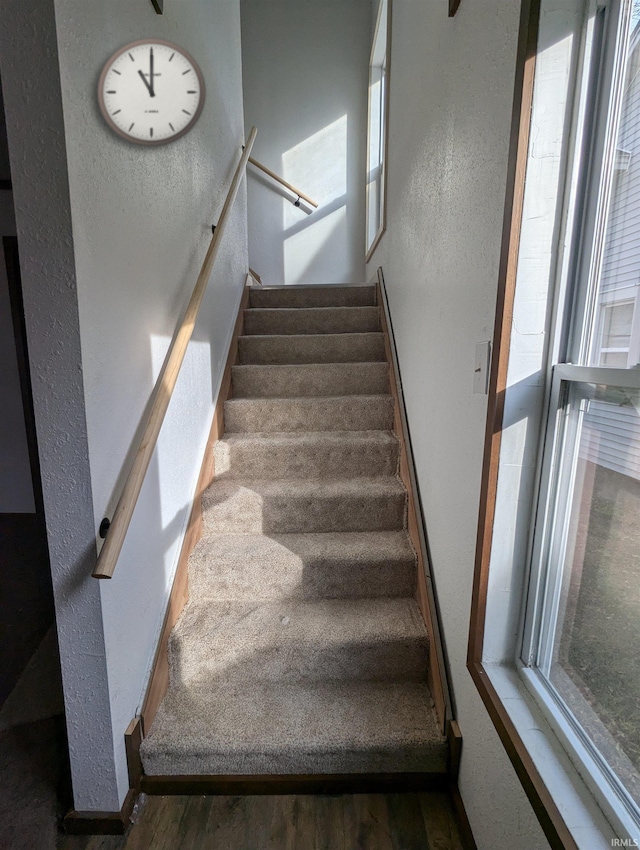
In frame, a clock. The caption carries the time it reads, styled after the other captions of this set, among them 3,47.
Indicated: 11,00
